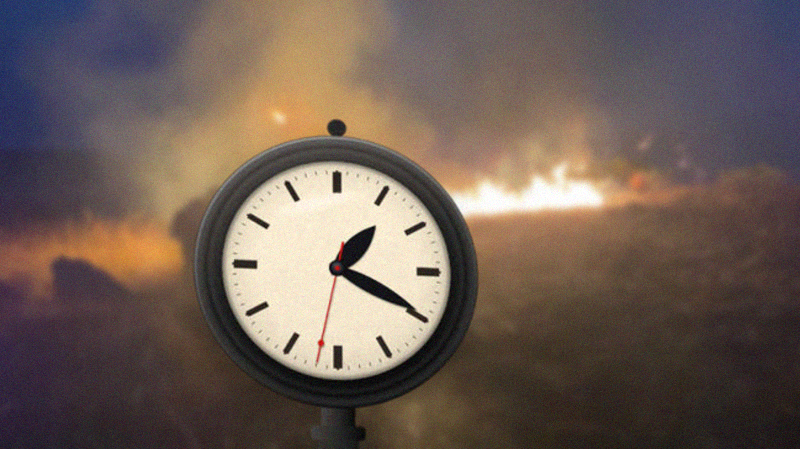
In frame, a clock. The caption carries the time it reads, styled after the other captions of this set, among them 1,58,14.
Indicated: 1,19,32
